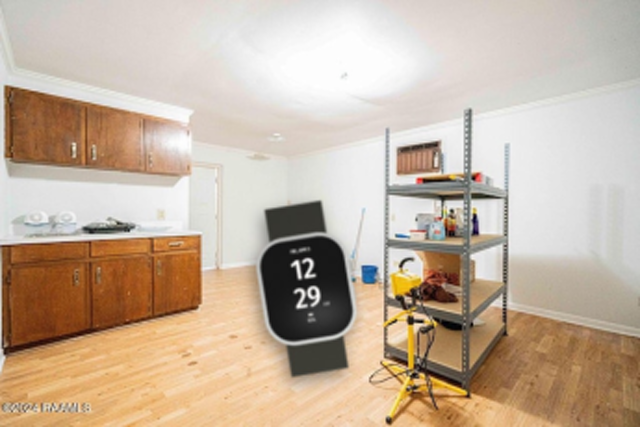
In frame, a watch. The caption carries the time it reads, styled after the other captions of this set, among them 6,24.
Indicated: 12,29
